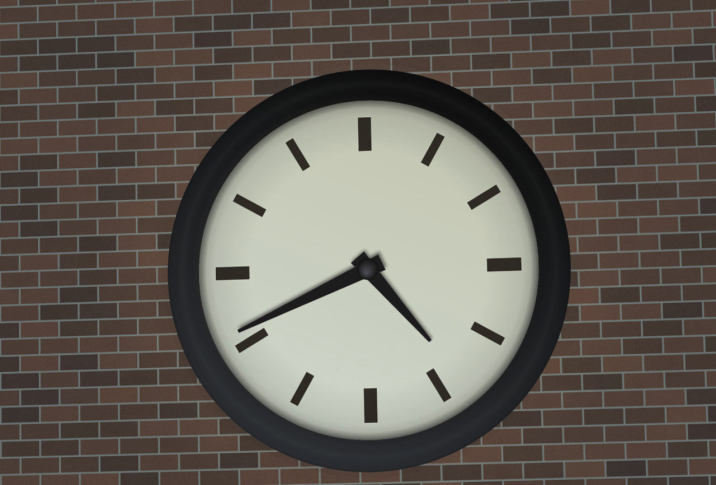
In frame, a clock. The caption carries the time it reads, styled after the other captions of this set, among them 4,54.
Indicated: 4,41
